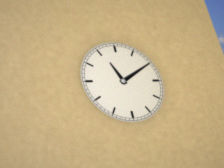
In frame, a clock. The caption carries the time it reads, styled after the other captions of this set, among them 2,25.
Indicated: 11,10
